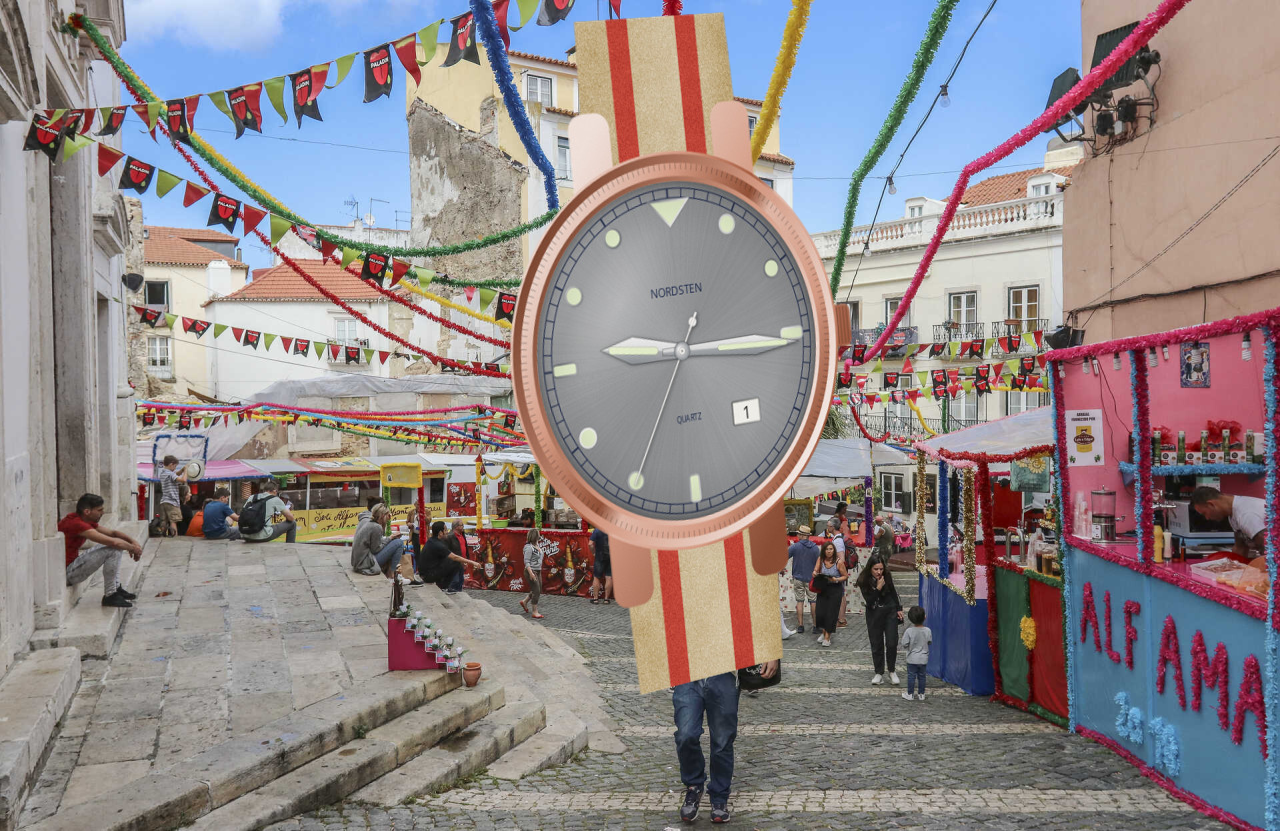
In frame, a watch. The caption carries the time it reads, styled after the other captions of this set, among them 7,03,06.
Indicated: 9,15,35
